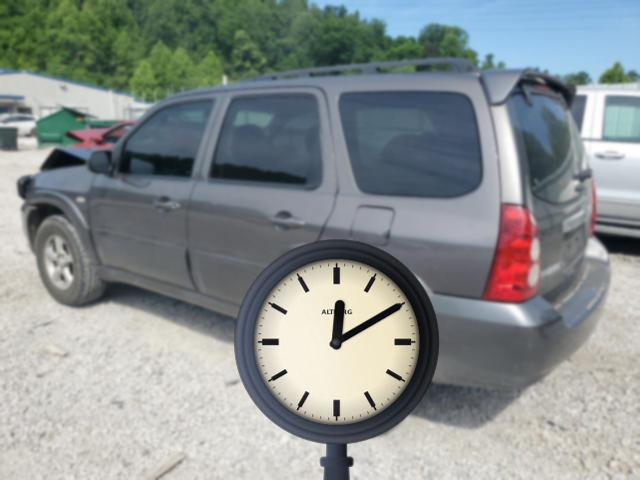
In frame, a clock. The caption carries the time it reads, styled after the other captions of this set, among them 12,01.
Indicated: 12,10
